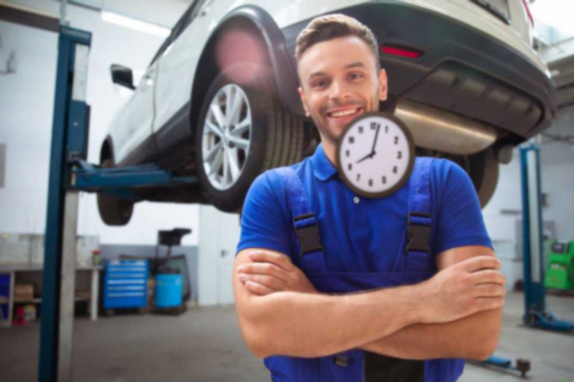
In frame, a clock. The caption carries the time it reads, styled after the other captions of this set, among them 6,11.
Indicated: 8,02
